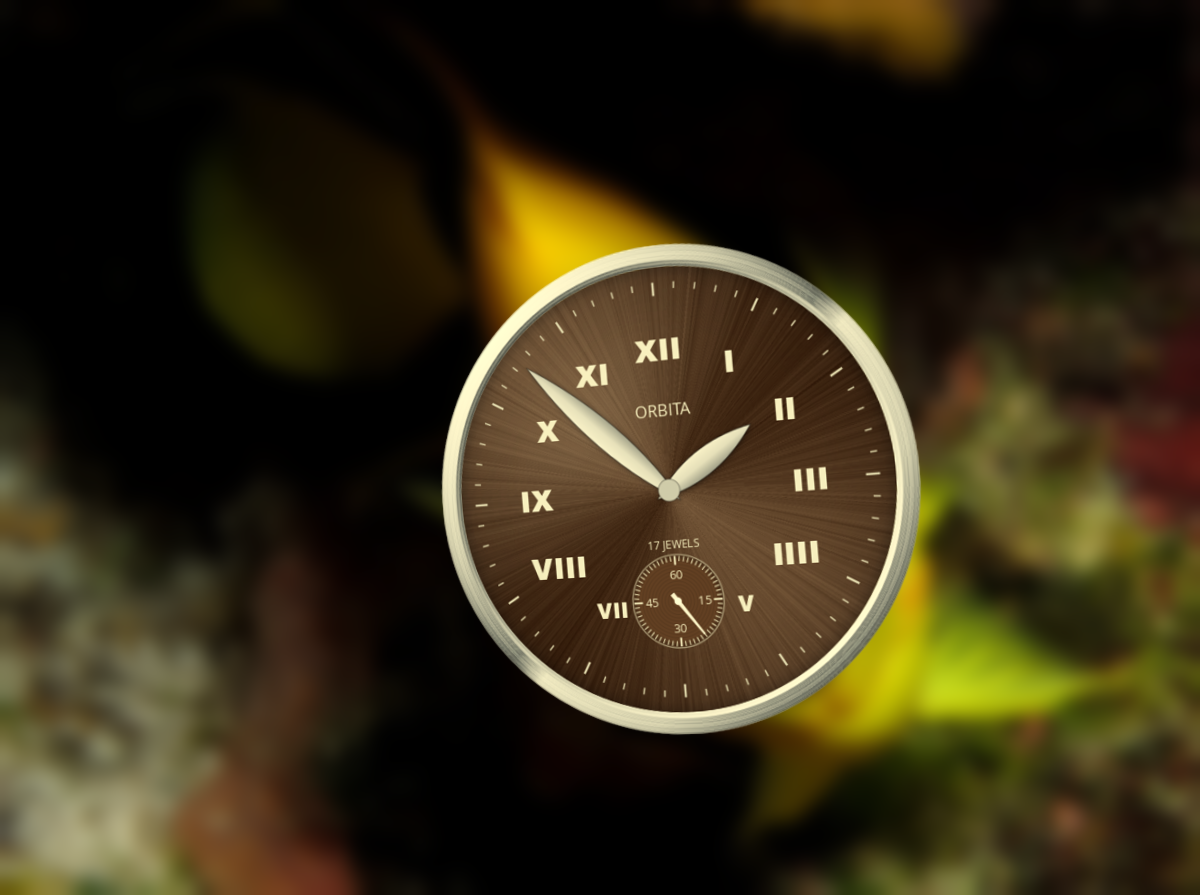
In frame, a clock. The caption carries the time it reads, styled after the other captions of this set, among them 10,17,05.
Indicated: 1,52,24
